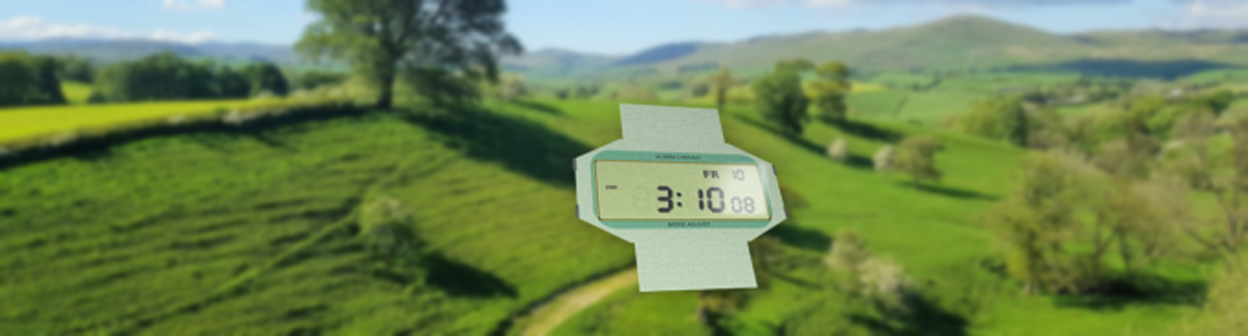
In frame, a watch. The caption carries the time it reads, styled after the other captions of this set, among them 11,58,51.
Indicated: 3,10,08
